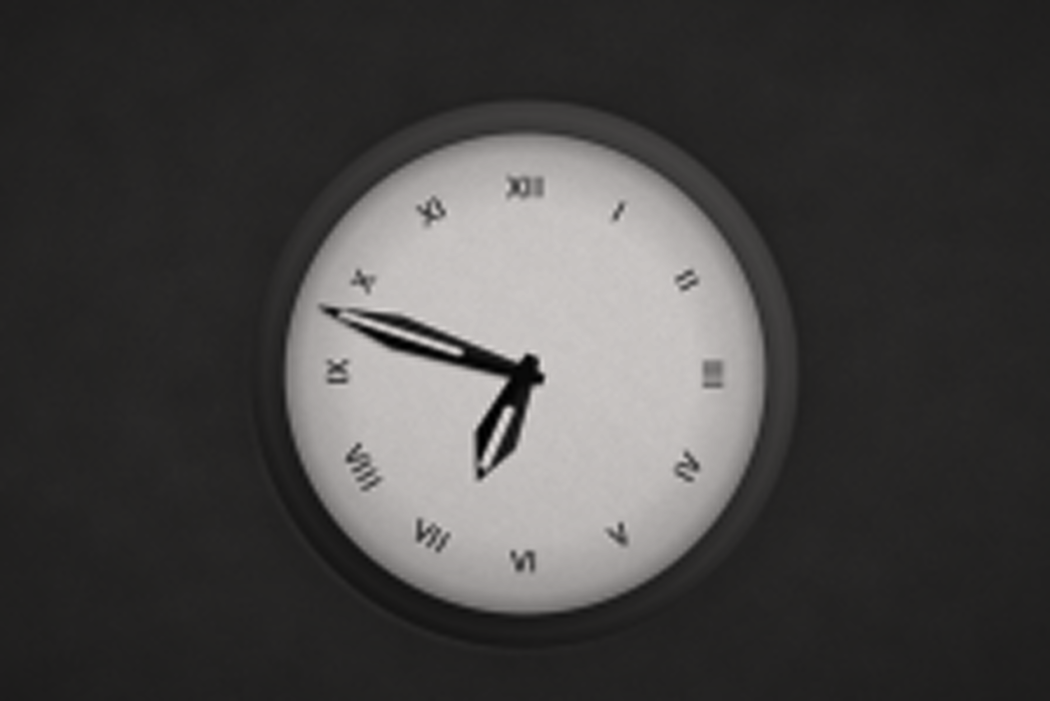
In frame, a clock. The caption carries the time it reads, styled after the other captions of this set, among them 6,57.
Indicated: 6,48
